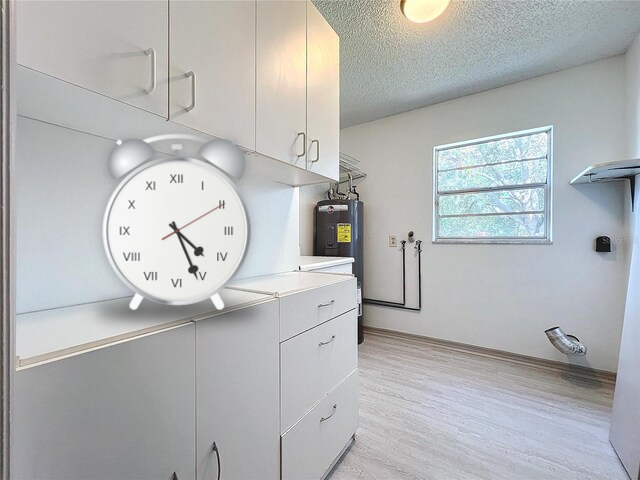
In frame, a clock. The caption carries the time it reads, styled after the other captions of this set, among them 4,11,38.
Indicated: 4,26,10
